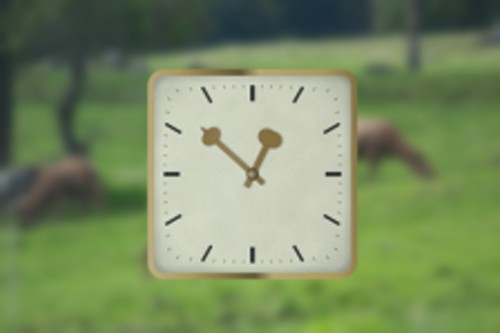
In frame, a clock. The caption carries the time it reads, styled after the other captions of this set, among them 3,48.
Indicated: 12,52
